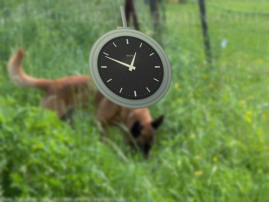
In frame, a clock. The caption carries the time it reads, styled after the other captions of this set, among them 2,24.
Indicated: 12,49
